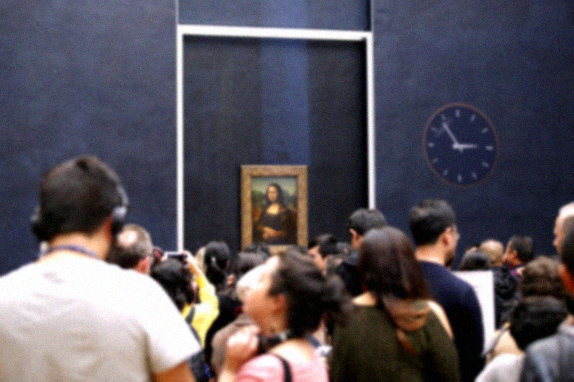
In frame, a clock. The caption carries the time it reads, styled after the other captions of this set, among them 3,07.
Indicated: 2,54
